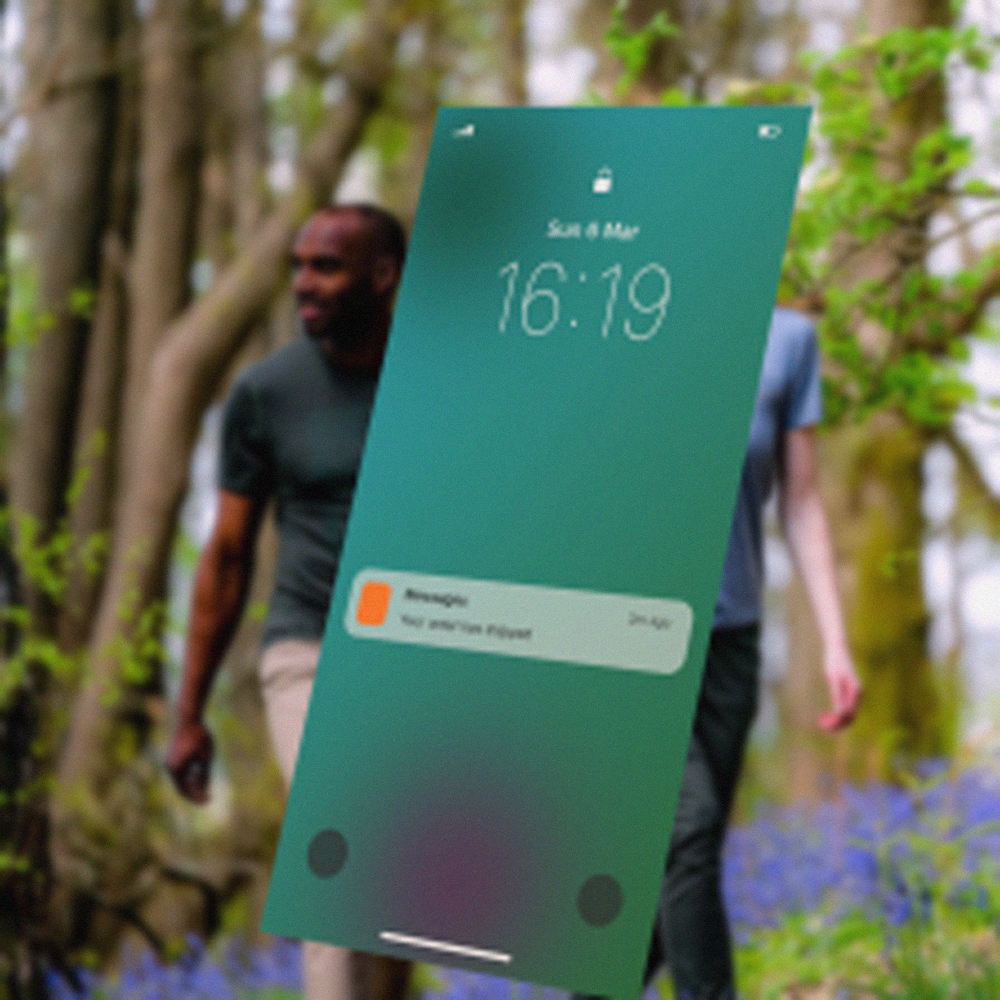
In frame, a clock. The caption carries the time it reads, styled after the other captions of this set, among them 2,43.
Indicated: 16,19
